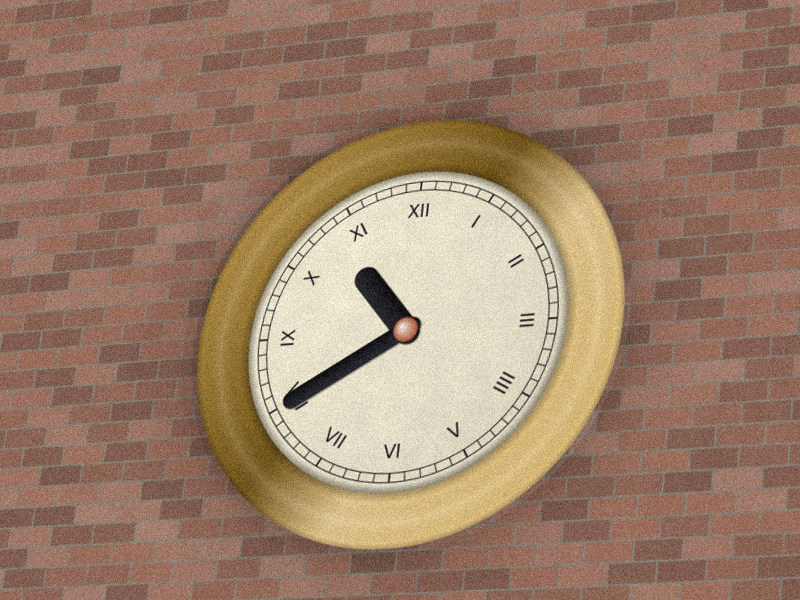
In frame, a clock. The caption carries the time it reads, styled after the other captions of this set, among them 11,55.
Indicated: 10,40
